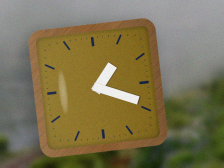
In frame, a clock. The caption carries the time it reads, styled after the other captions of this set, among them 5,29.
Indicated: 1,19
